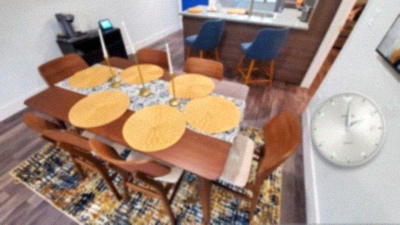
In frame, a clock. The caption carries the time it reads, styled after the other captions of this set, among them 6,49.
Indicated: 2,01
